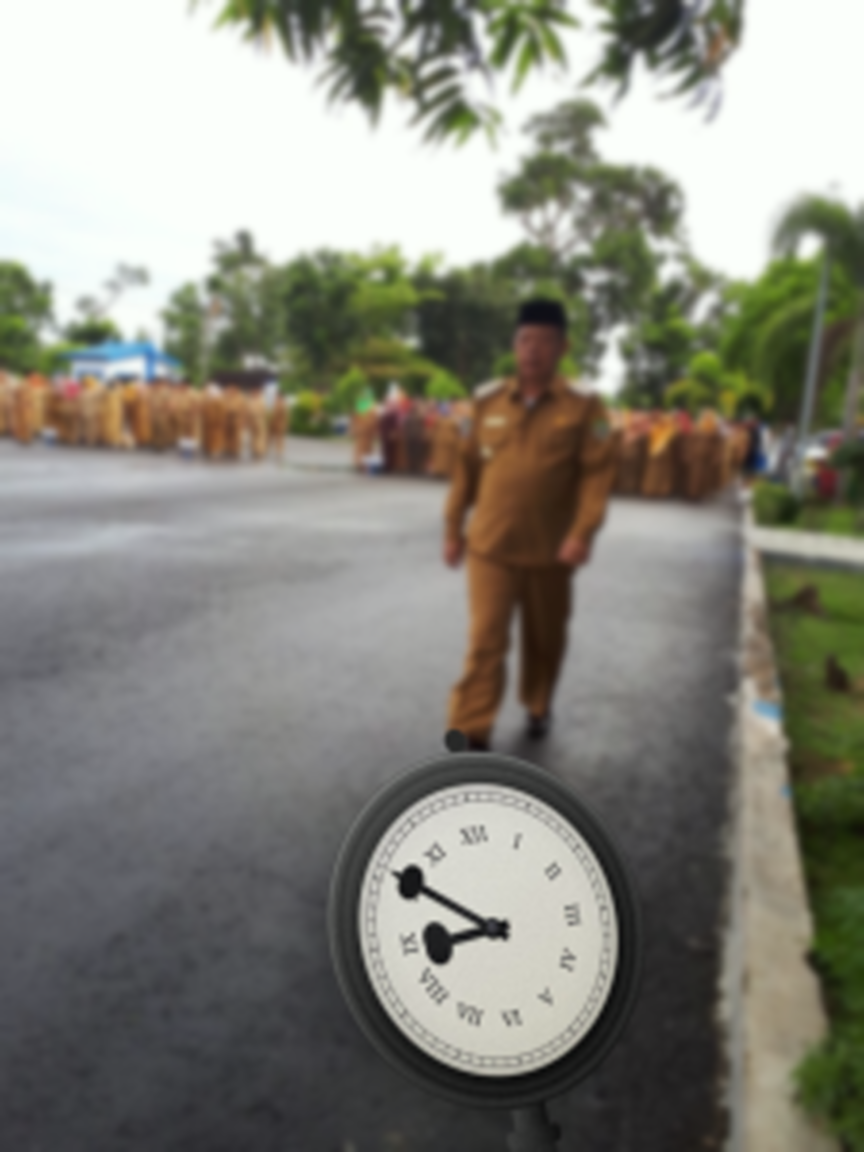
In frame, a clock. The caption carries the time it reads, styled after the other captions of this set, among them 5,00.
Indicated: 8,51
